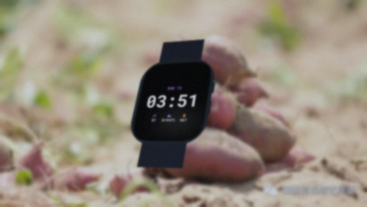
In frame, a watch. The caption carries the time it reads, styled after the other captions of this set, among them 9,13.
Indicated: 3,51
